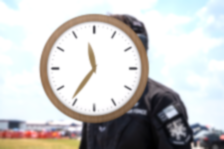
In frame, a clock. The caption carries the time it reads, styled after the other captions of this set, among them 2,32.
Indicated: 11,36
